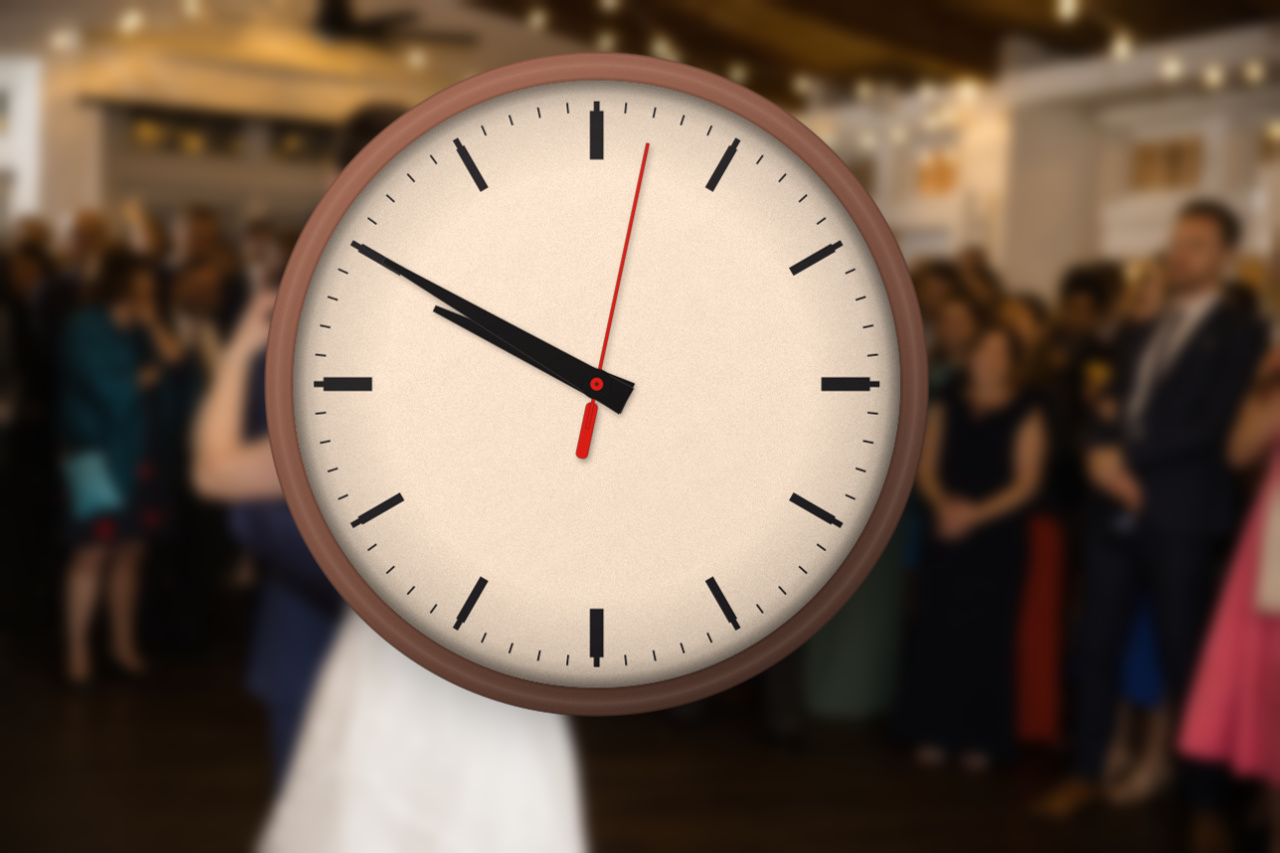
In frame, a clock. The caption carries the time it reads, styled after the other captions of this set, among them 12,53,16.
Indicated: 9,50,02
